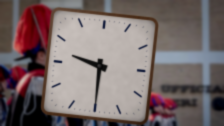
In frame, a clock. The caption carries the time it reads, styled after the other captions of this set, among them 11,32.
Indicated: 9,30
